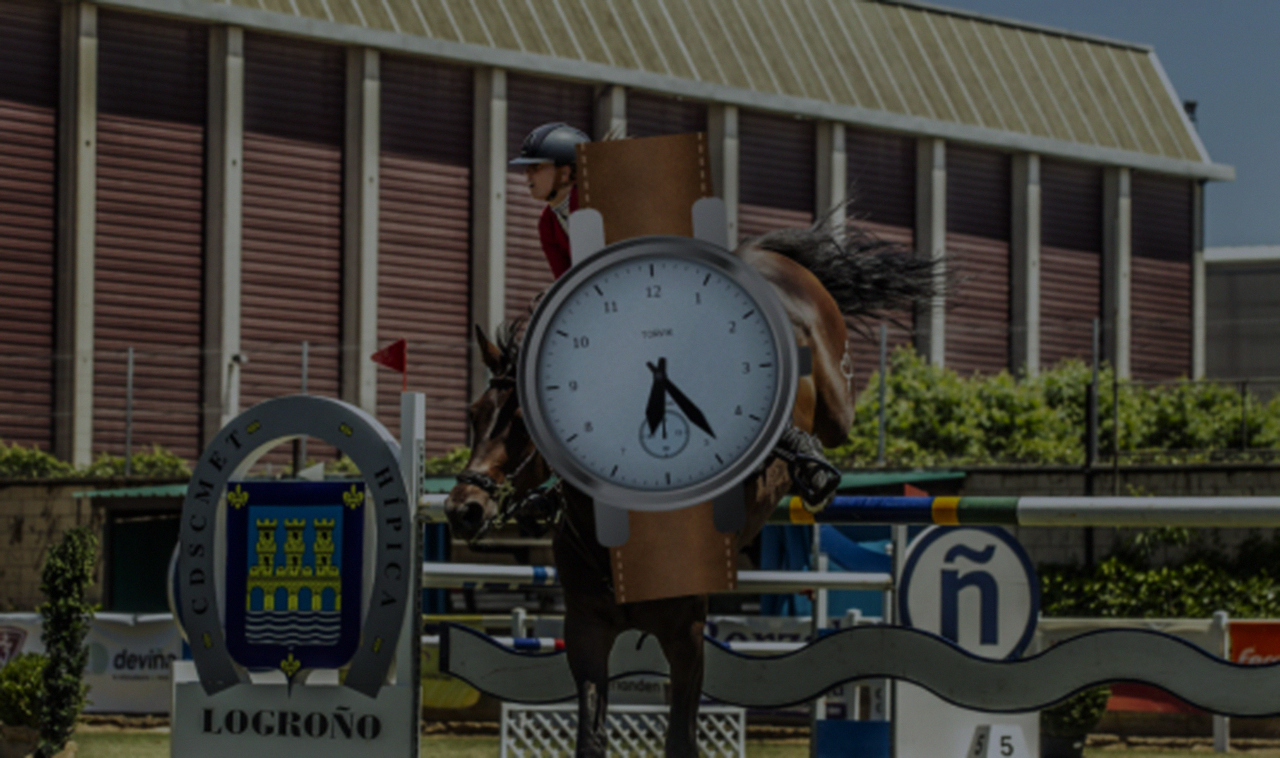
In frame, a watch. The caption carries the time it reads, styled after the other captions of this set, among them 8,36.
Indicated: 6,24
